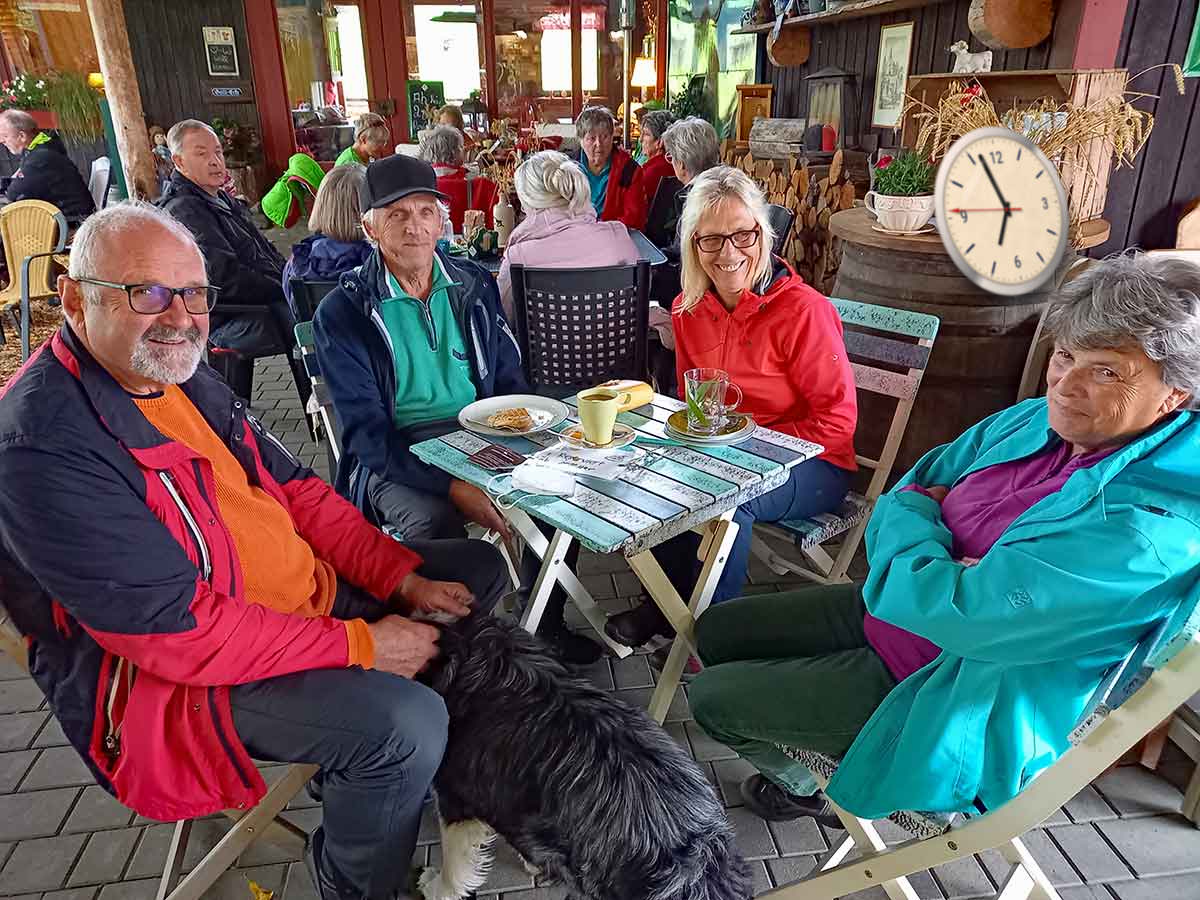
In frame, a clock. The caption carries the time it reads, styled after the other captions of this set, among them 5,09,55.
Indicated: 6,56,46
